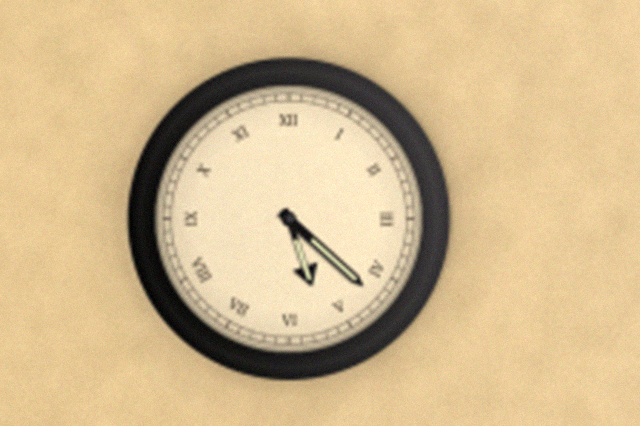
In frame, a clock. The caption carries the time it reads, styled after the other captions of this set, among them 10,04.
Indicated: 5,22
